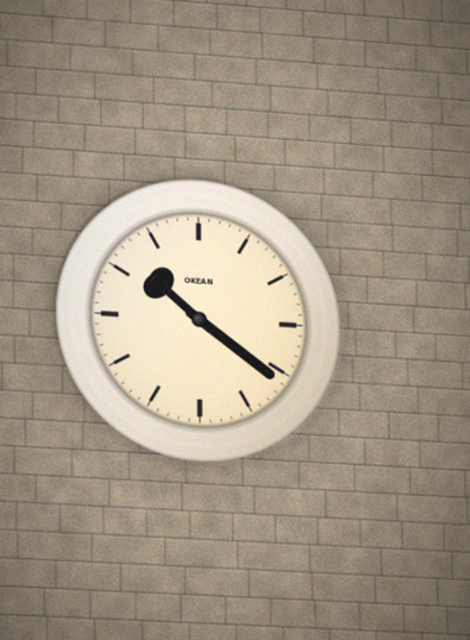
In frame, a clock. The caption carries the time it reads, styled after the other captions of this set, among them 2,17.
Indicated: 10,21
